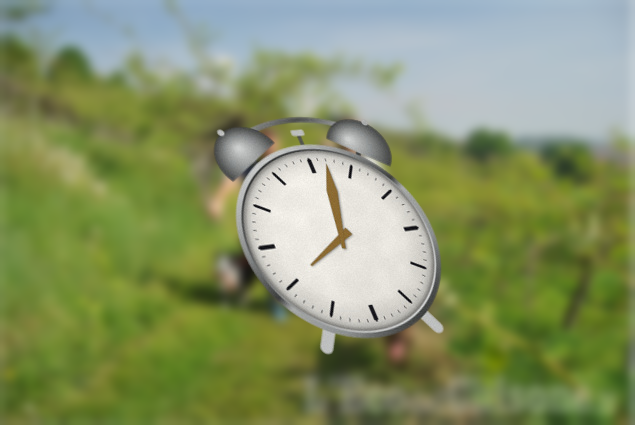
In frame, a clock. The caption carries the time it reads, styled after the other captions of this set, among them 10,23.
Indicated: 8,02
